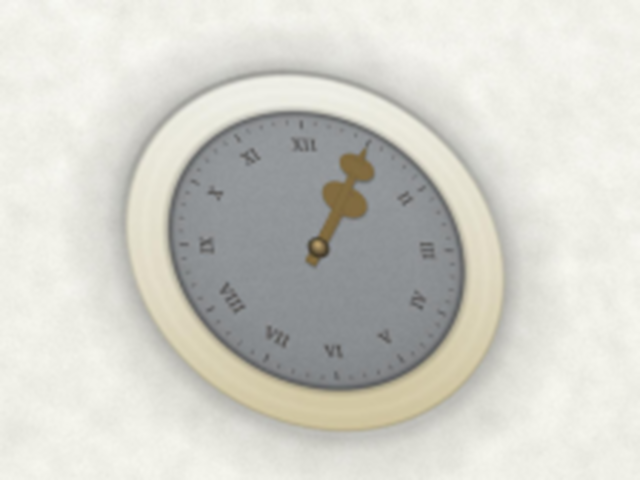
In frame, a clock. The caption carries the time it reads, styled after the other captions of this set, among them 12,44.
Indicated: 1,05
